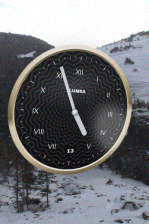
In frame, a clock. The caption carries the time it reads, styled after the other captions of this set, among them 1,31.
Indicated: 4,56
